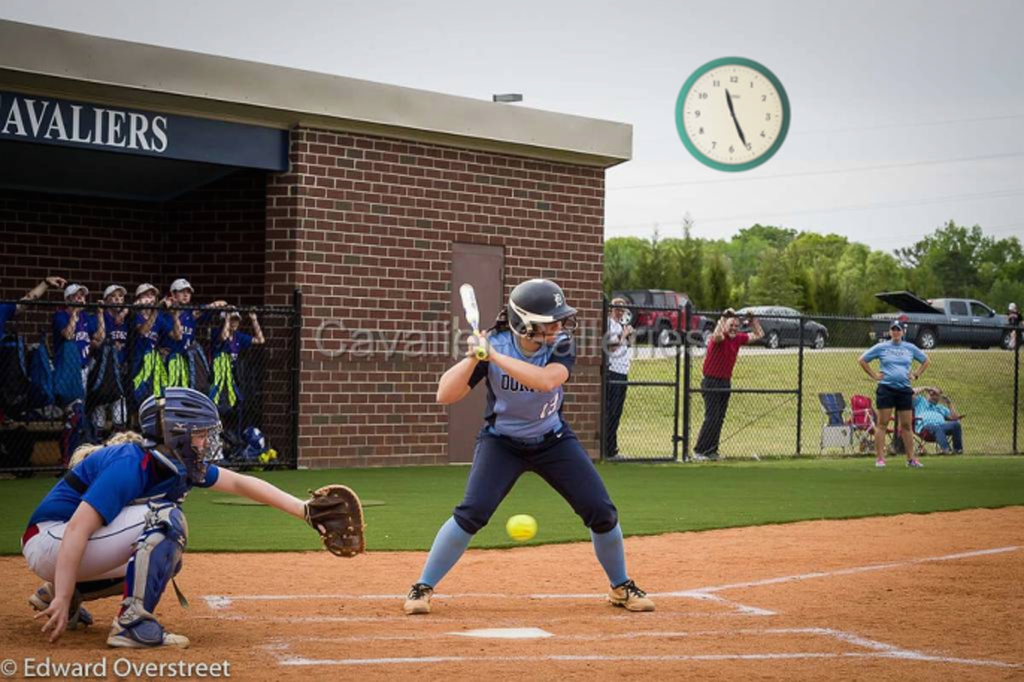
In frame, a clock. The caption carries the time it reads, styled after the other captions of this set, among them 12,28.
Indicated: 11,26
